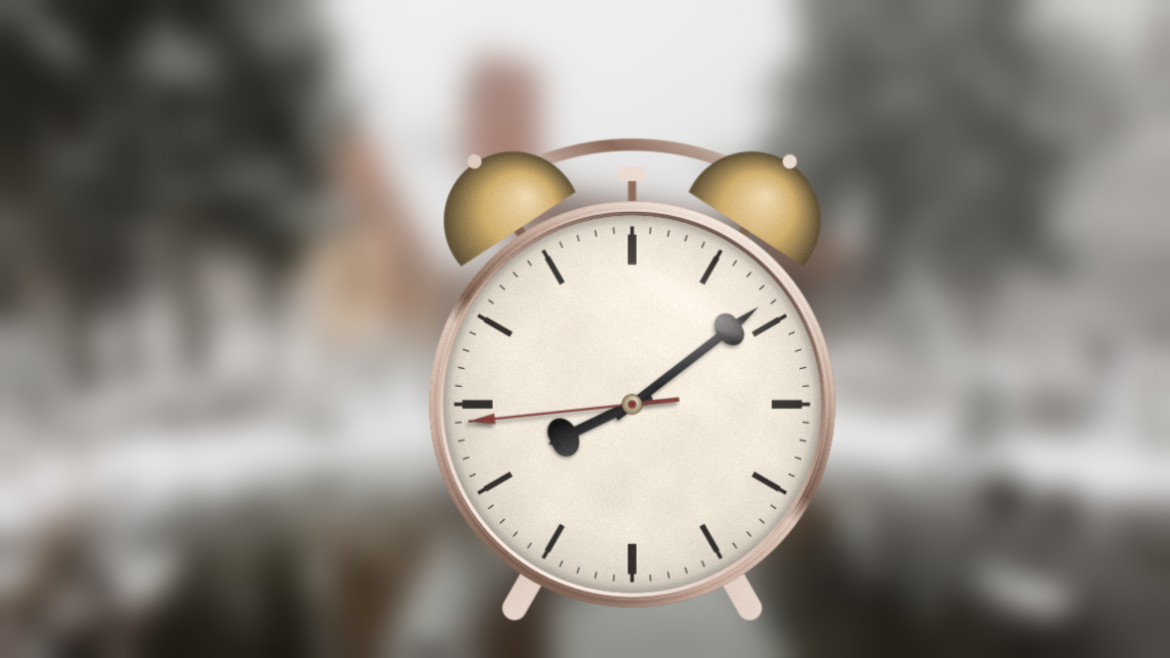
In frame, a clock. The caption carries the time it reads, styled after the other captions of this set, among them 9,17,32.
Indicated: 8,08,44
